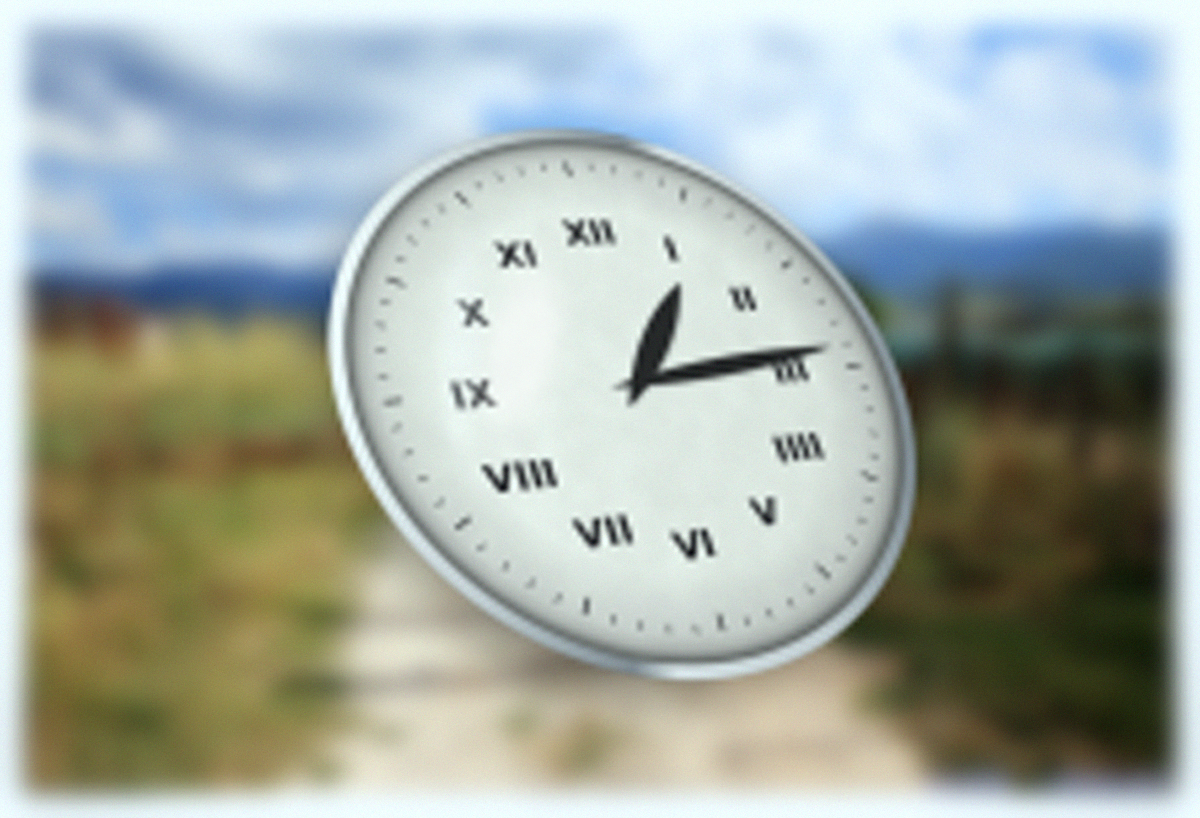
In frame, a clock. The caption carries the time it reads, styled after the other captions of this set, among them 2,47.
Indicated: 1,14
